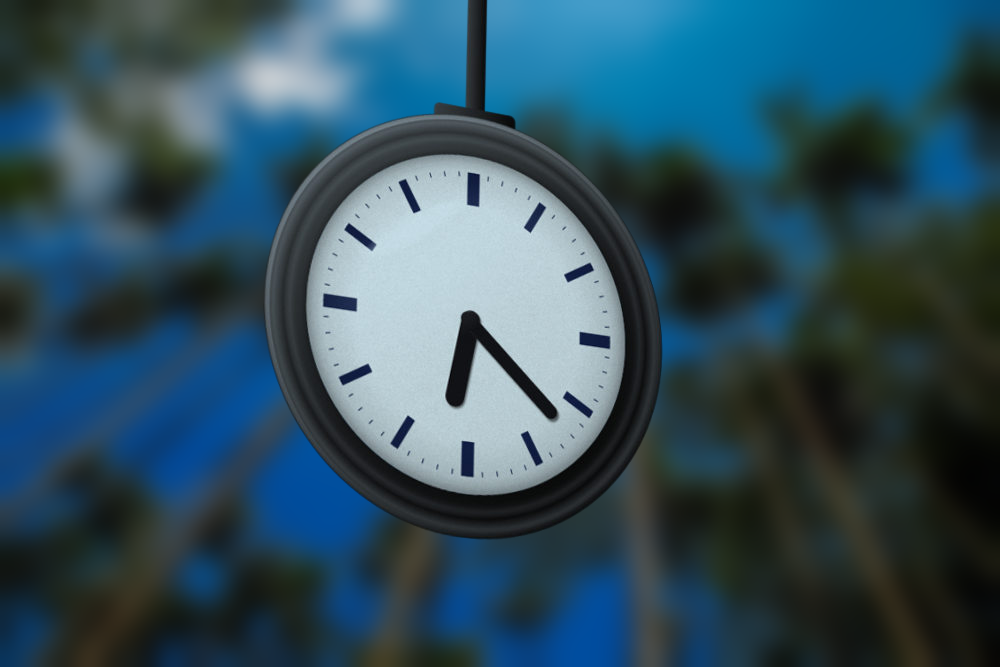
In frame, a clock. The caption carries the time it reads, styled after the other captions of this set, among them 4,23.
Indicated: 6,22
